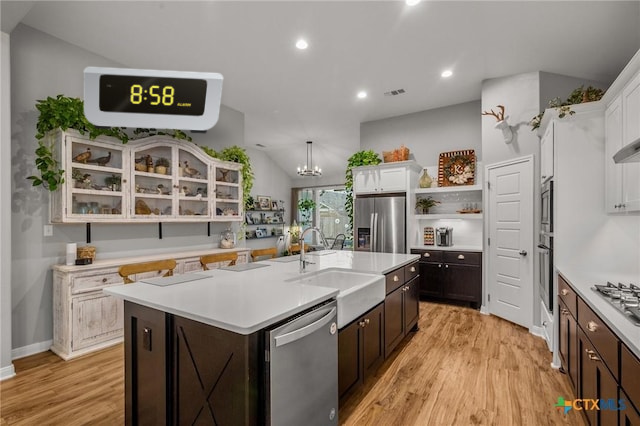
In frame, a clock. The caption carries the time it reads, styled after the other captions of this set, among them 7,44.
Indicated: 8,58
